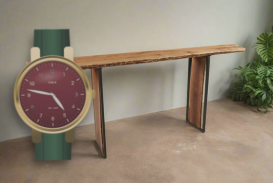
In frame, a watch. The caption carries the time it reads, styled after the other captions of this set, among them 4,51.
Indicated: 4,47
